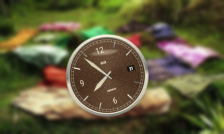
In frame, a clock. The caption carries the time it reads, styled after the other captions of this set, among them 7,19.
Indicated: 7,54
